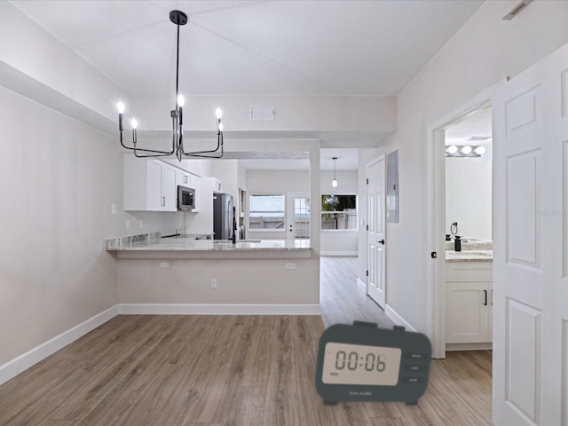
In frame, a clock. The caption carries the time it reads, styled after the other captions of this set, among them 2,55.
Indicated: 0,06
